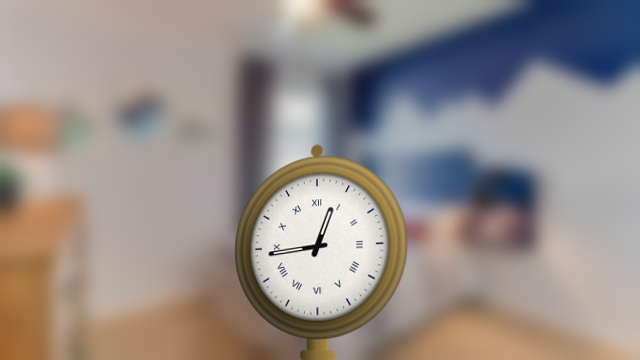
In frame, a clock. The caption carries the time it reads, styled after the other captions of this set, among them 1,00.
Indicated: 12,44
